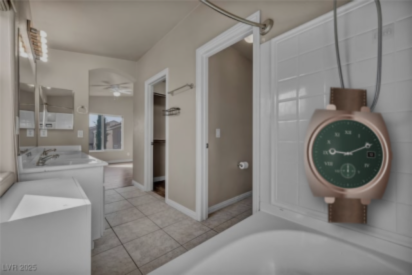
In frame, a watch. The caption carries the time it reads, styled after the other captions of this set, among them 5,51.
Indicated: 9,11
